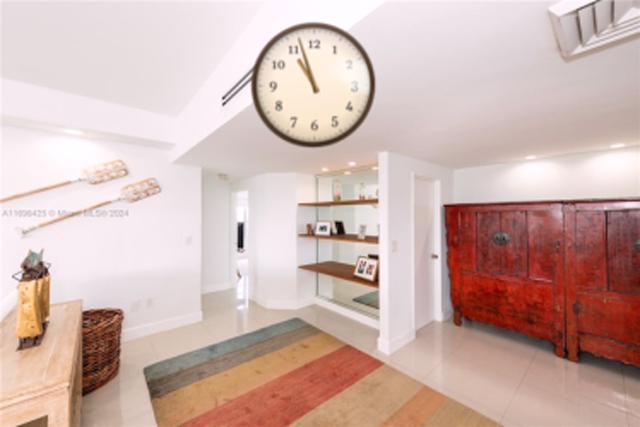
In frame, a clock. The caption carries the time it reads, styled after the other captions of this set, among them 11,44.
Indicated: 10,57
